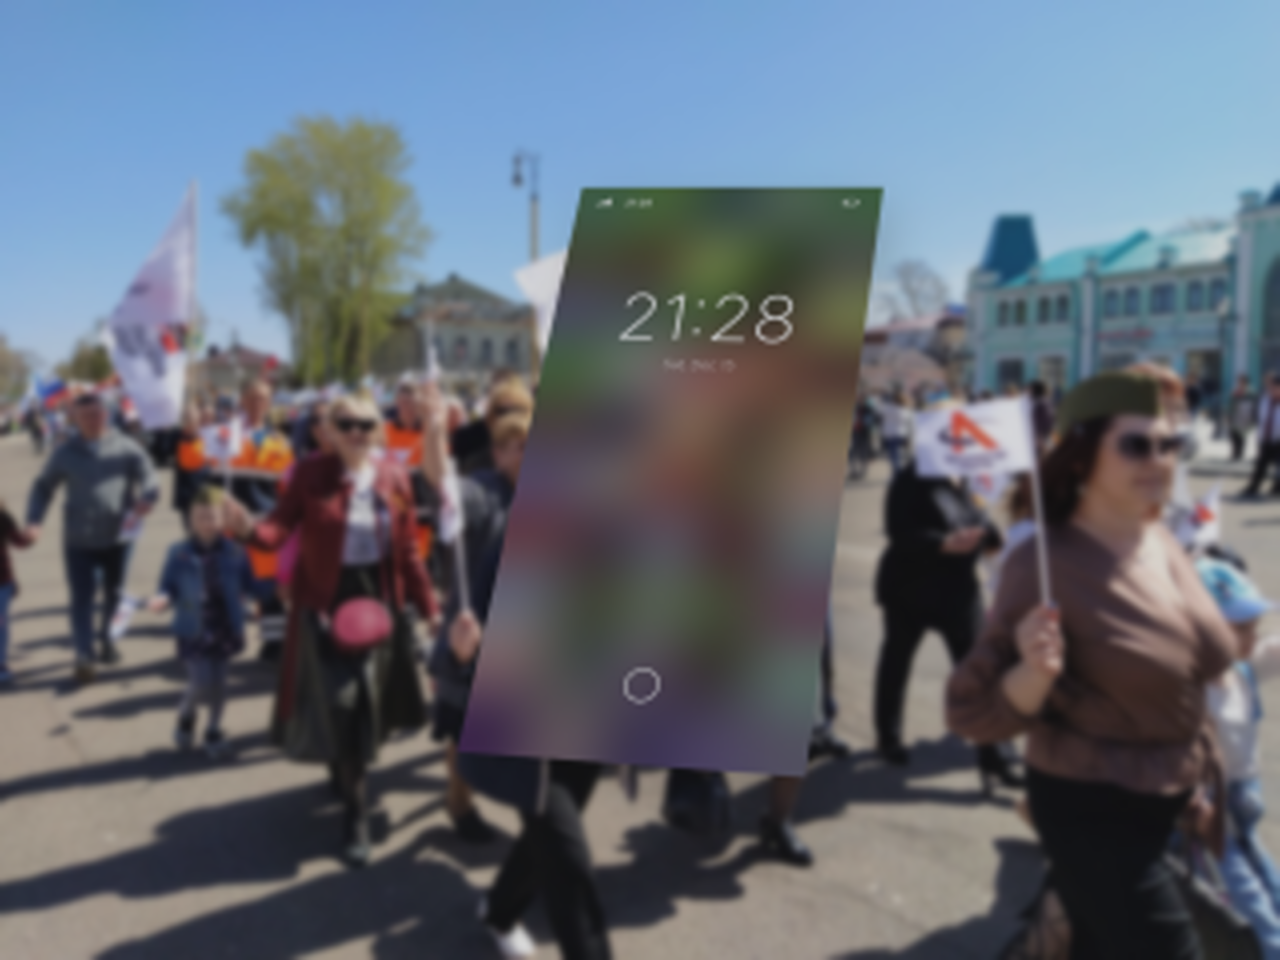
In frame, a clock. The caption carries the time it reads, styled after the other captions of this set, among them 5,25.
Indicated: 21,28
